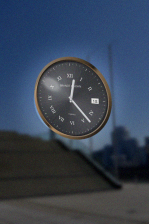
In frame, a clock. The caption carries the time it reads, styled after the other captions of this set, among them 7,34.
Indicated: 12,23
